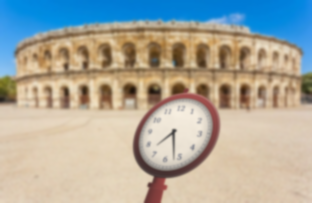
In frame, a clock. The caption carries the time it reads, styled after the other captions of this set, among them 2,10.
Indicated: 7,27
